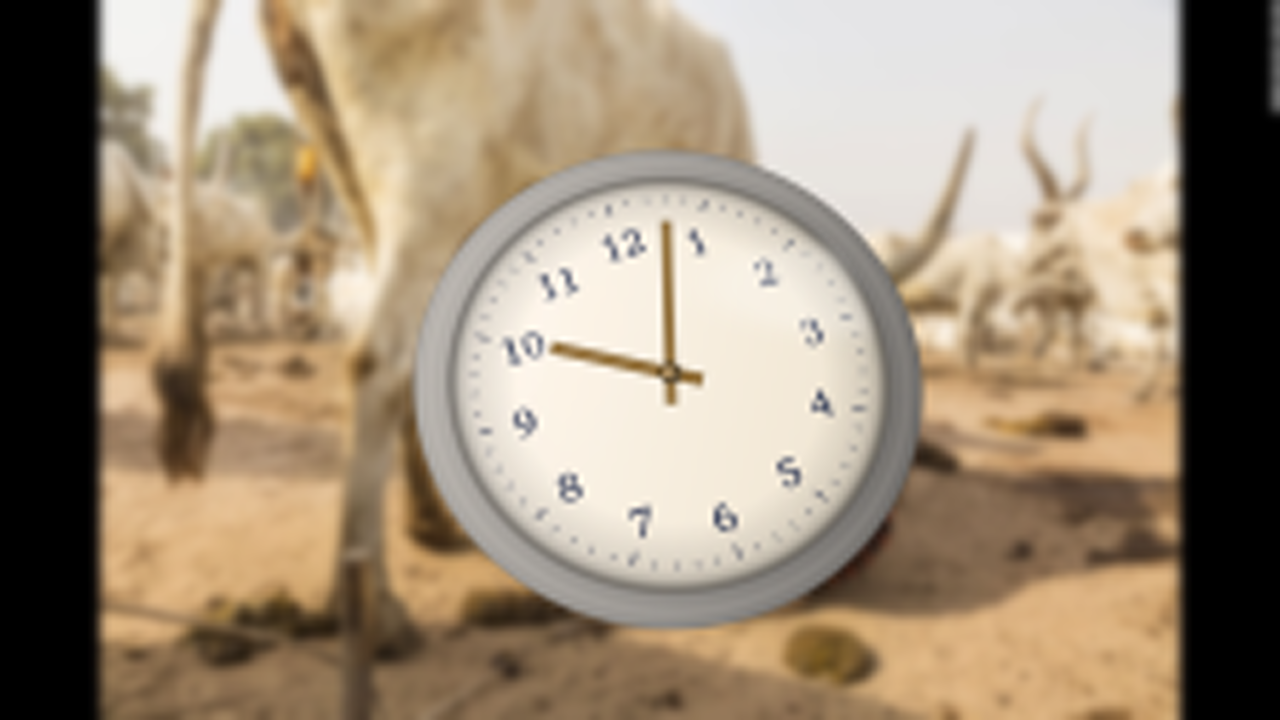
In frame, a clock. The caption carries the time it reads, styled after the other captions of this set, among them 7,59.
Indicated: 10,03
